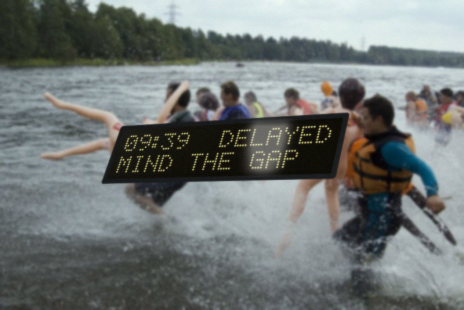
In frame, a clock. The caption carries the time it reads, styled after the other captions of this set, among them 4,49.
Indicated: 9,39
